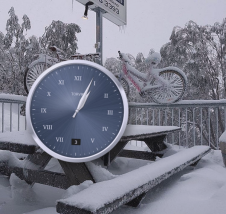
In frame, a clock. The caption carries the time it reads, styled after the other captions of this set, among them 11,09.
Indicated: 1,04
